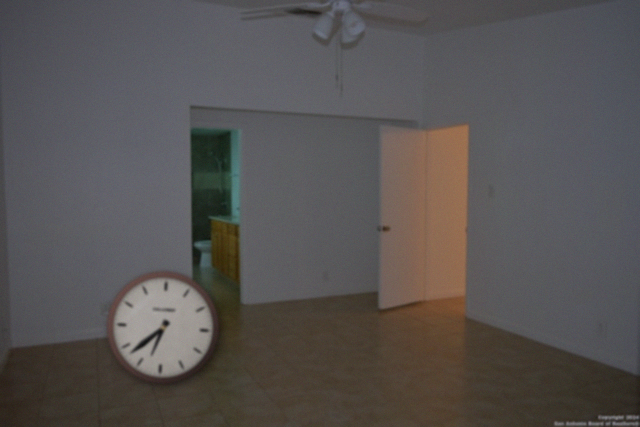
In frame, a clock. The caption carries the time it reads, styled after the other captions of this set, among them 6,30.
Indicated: 6,38
